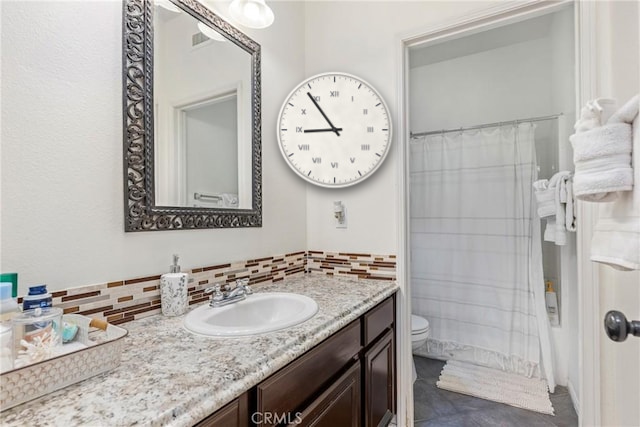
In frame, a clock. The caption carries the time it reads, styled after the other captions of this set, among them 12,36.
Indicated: 8,54
